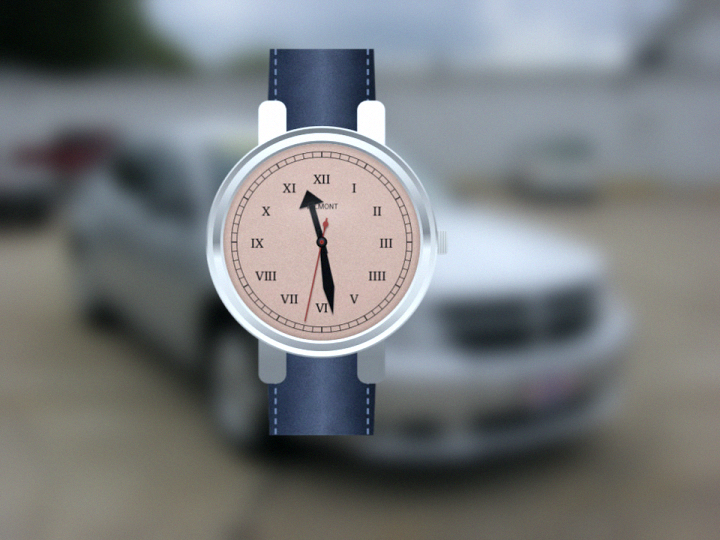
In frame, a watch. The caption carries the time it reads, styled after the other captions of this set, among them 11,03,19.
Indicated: 11,28,32
